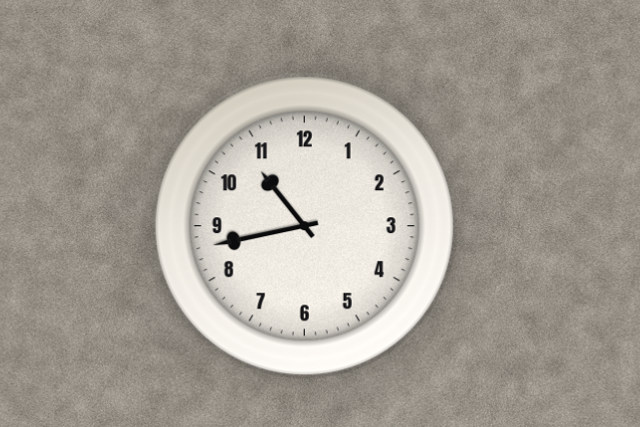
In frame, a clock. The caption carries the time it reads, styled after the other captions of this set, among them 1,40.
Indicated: 10,43
